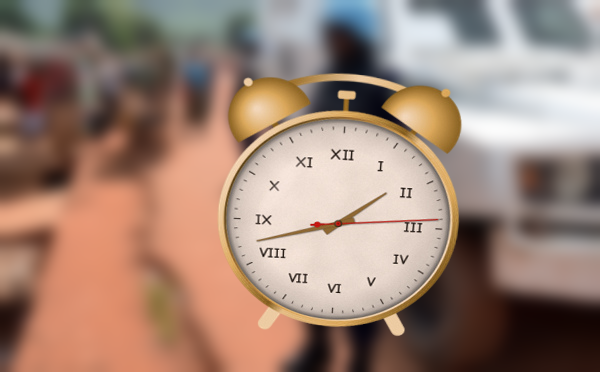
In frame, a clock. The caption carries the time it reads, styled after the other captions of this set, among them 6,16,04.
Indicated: 1,42,14
